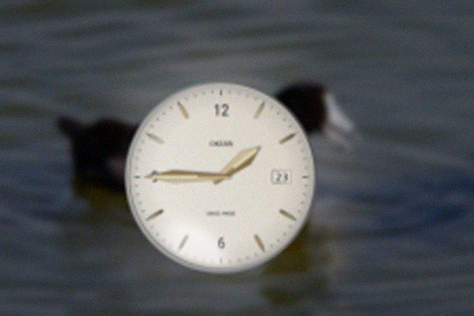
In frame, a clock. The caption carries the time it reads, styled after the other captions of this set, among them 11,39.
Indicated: 1,45
